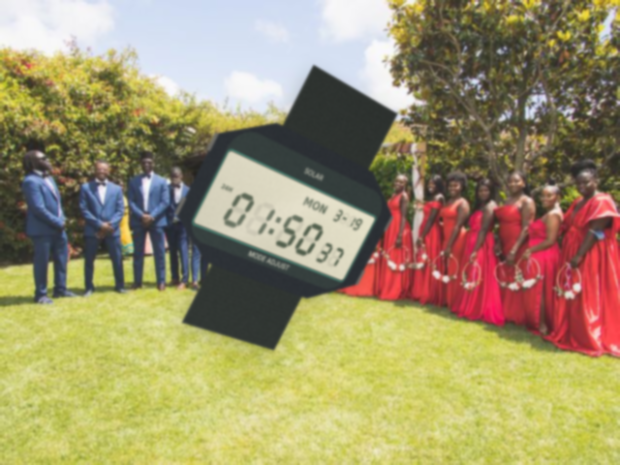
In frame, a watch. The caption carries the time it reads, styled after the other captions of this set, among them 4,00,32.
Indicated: 1,50,37
